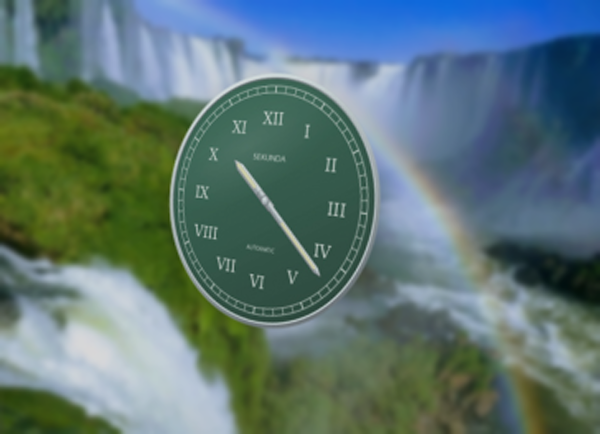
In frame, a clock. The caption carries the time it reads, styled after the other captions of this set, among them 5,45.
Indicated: 10,22
